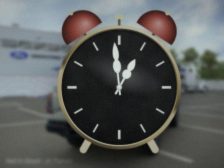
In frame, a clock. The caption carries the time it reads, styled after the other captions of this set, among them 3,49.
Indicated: 12,59
